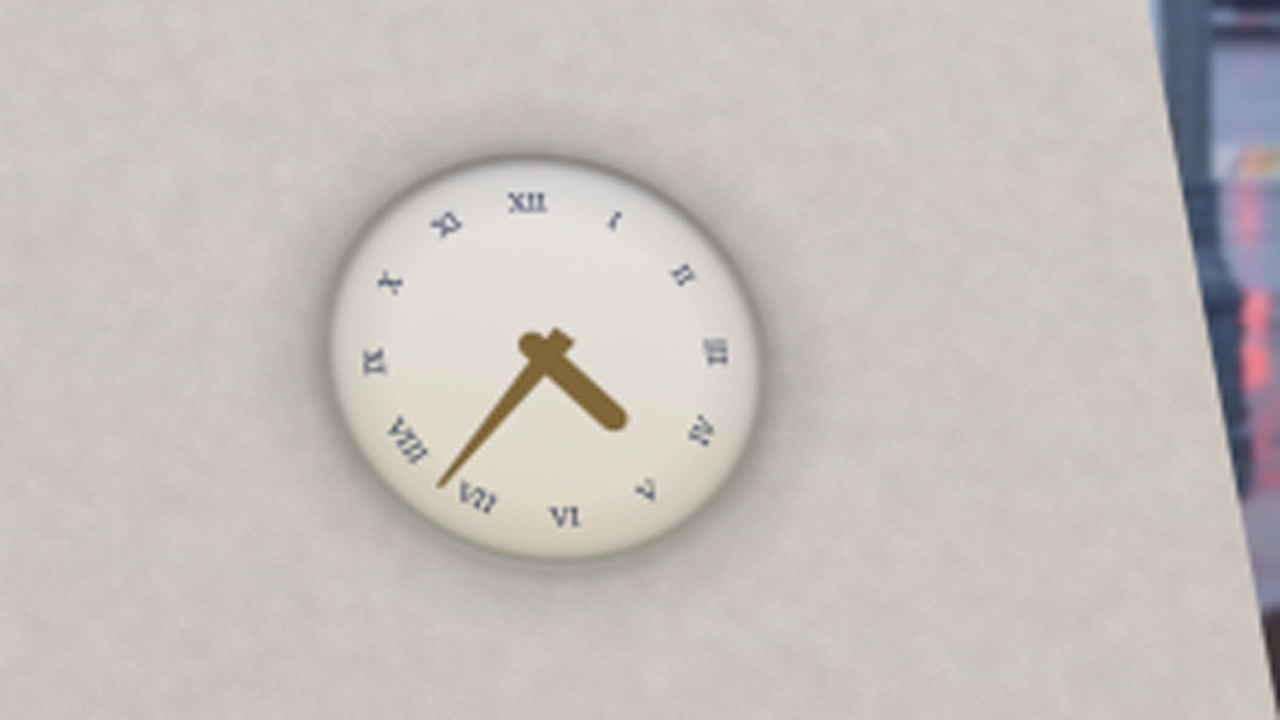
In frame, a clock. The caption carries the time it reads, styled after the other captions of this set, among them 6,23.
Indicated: 4,37
